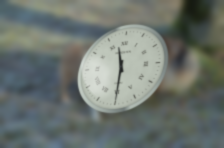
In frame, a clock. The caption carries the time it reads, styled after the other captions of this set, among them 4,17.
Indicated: 11,30
